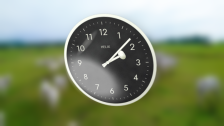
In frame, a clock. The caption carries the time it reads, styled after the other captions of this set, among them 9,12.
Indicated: 2,08
